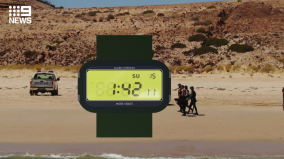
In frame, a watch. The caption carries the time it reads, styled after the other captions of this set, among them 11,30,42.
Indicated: 1,42,11
